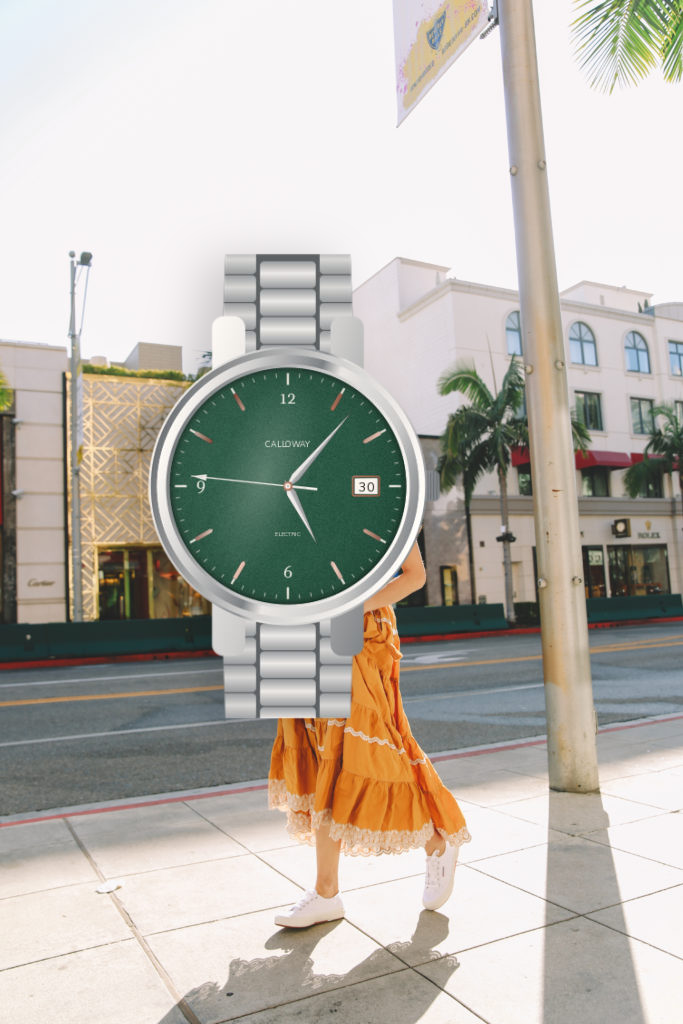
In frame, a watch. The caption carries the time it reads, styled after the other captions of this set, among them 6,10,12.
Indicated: 5,06,46
